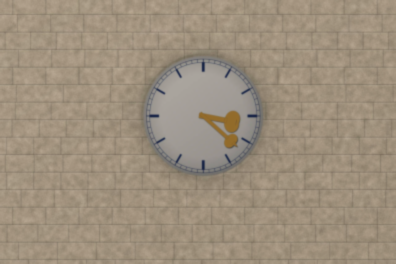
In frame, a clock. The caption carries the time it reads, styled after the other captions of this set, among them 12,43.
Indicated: 3,22
